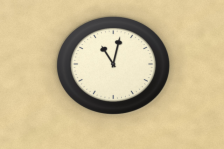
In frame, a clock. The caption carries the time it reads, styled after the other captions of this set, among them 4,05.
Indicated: 11,02
